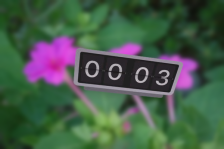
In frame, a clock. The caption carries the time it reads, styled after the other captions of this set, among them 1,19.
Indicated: 0,03
